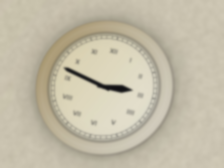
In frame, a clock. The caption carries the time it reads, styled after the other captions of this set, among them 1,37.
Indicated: 2,47
